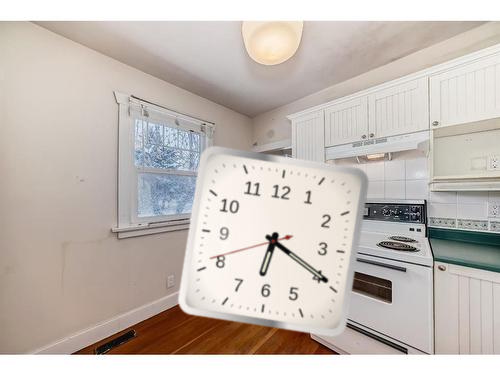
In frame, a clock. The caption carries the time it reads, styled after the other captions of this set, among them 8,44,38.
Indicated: 6,19,41
